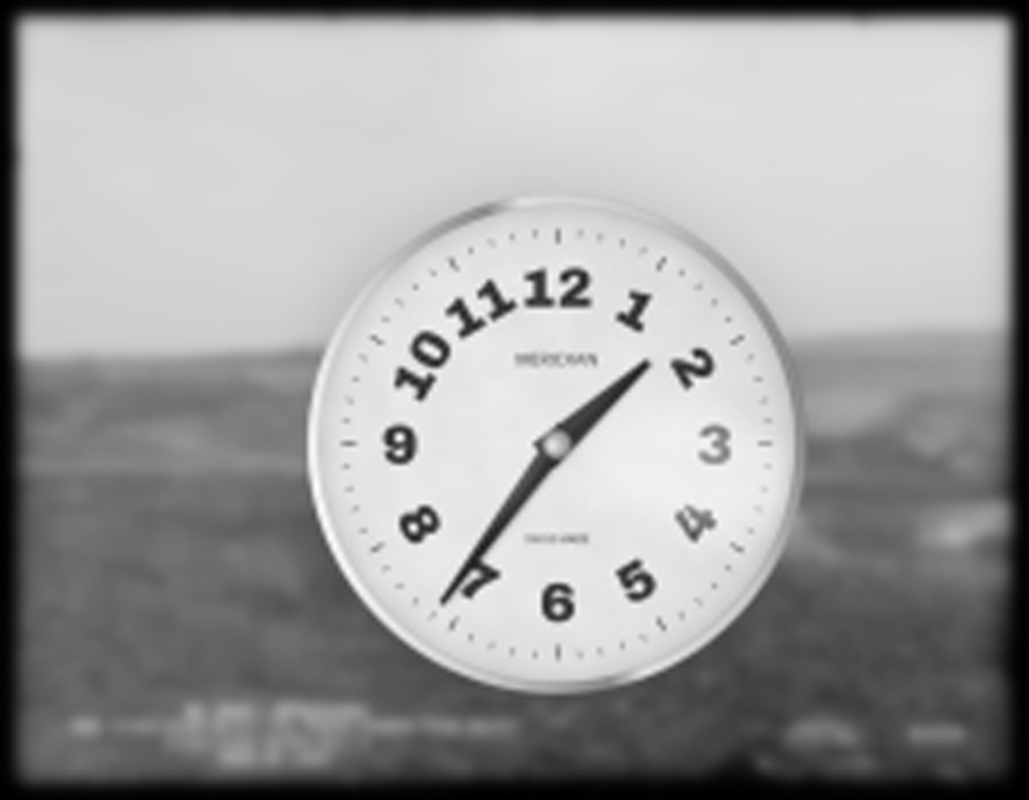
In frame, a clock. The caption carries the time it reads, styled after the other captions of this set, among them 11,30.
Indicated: 1,36
